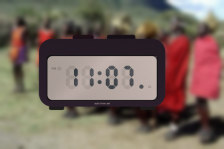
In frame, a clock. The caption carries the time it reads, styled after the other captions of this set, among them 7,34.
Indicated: 11,07
